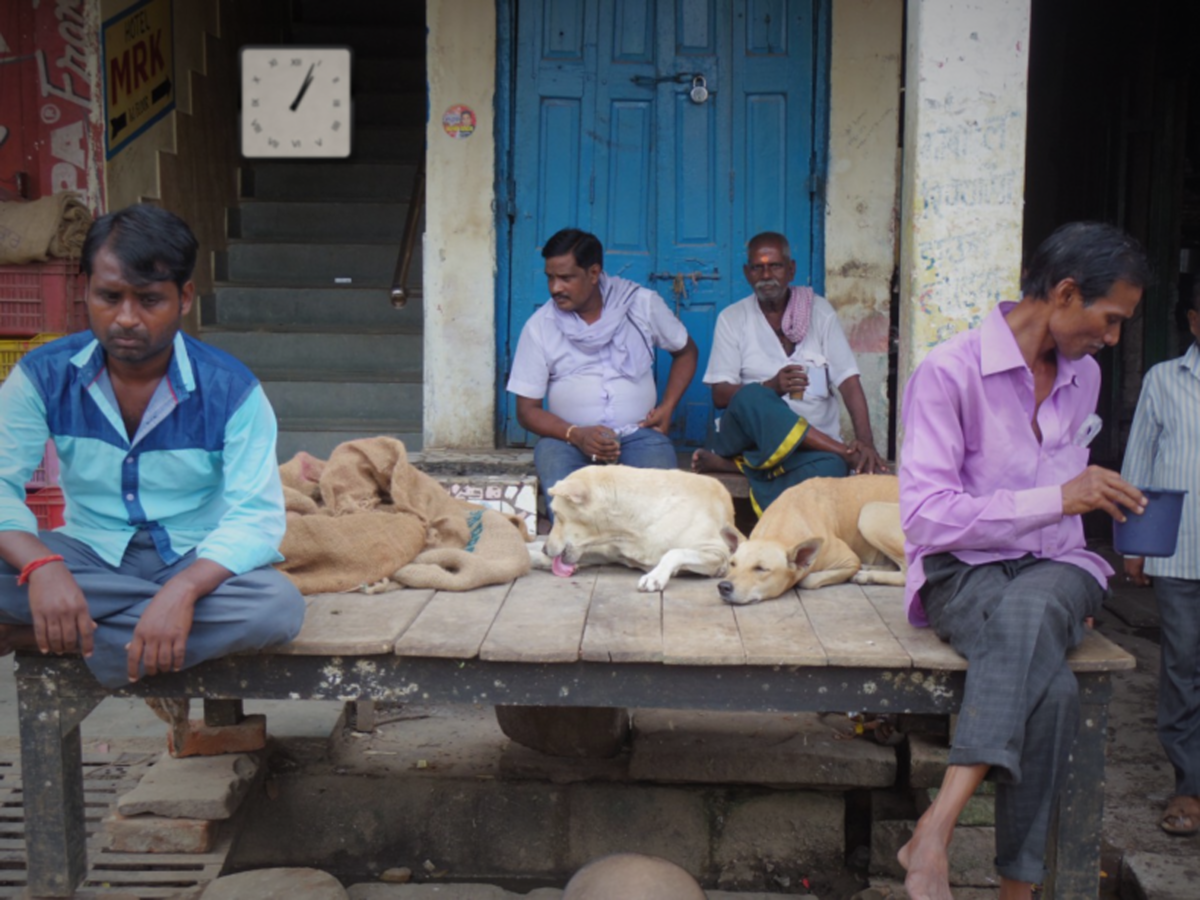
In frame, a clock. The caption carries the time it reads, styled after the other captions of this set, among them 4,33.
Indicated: 1,04
